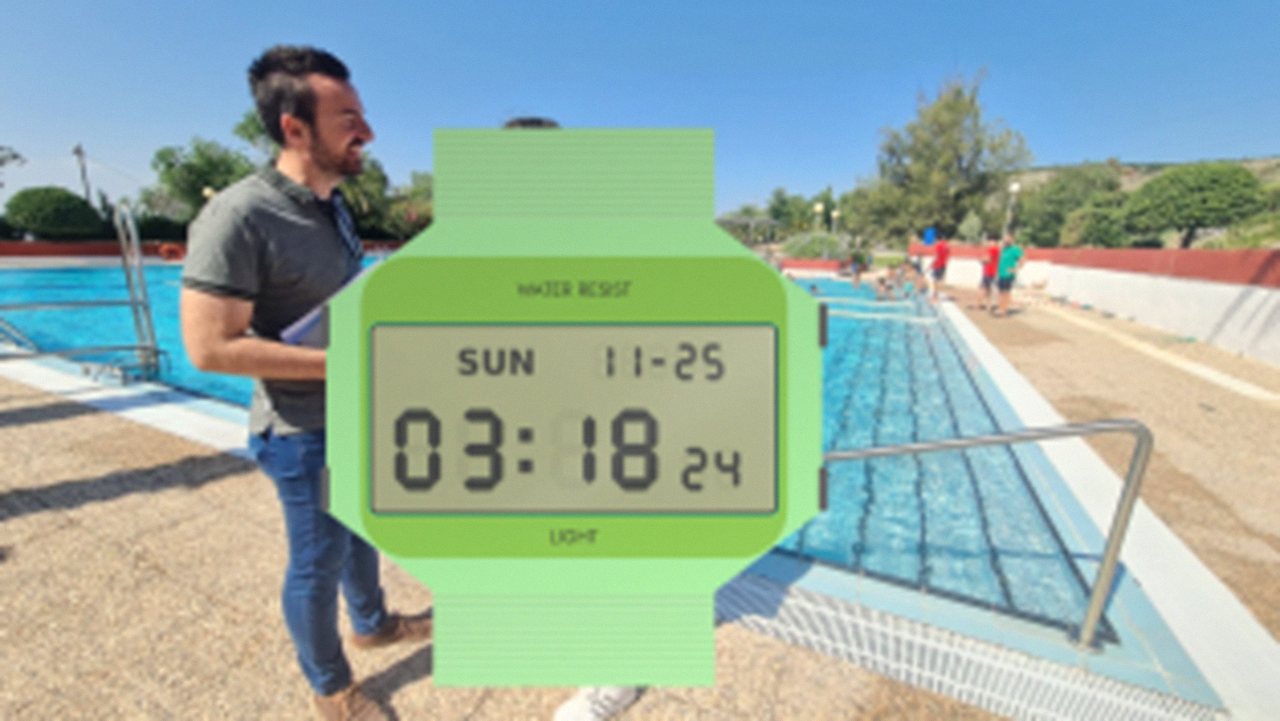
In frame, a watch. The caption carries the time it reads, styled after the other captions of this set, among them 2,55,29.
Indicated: 3,18,24
